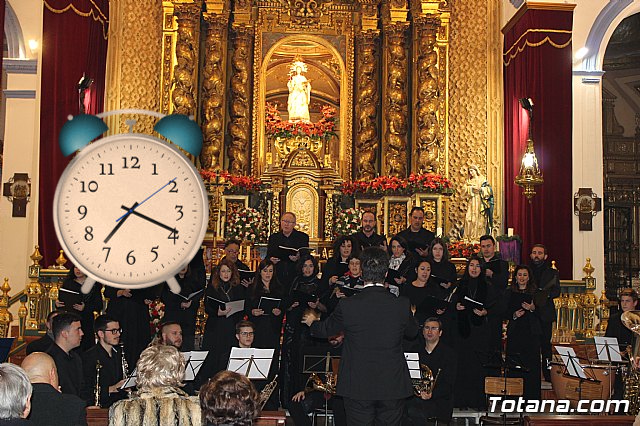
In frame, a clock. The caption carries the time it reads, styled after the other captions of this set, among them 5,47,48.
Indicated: 7,19,09
